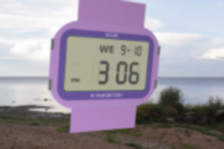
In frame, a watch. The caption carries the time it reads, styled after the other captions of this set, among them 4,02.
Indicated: 3,06
